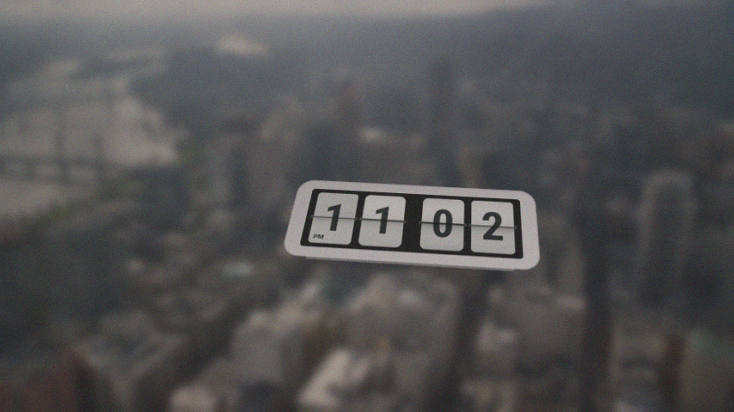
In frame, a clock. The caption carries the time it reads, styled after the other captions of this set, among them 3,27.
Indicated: 11,02
